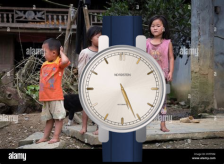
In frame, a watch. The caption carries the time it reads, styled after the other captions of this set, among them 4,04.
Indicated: 5,26
